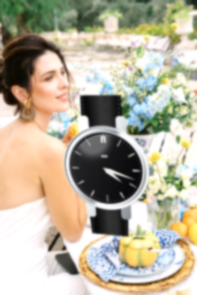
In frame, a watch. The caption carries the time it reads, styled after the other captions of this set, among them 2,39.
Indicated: 4,18
